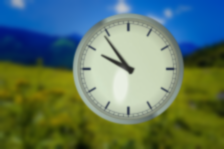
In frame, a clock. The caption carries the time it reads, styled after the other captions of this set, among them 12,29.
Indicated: 9,54
